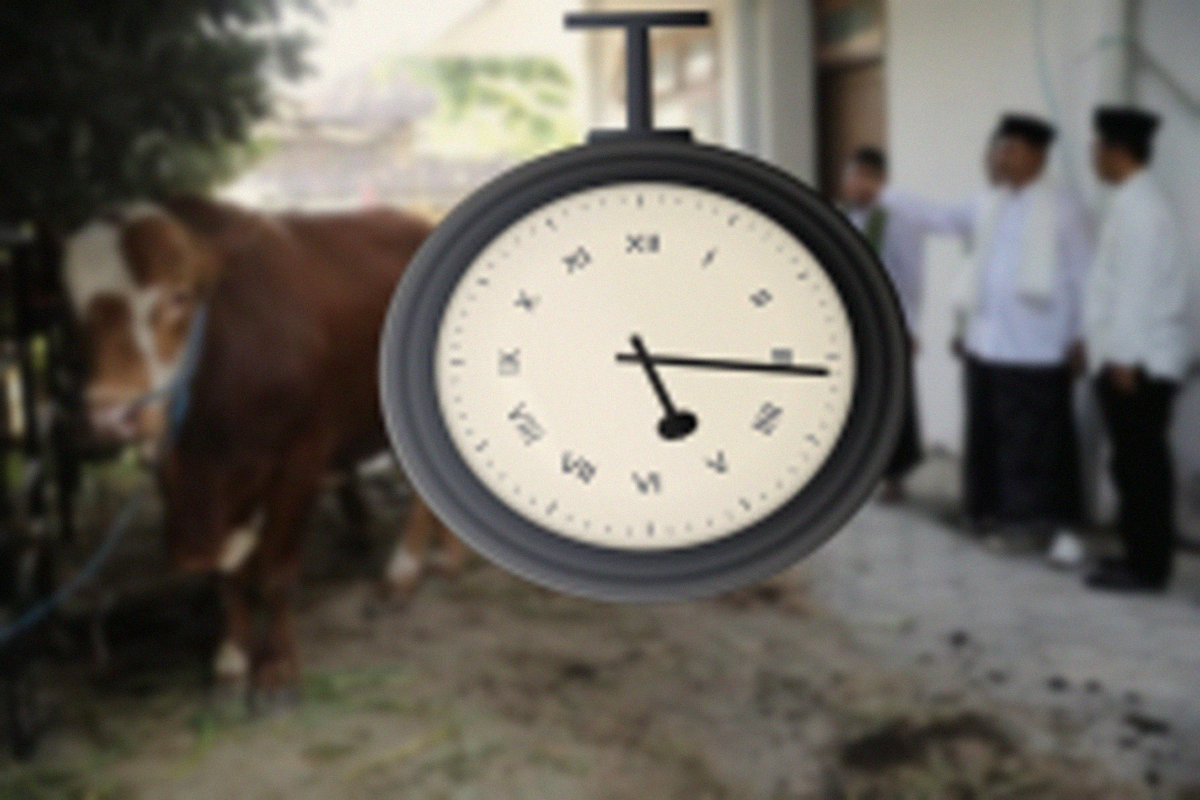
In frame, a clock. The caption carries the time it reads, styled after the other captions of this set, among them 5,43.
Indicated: 5,16
